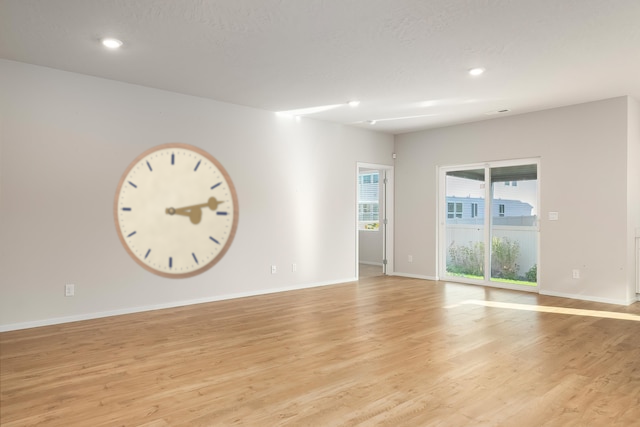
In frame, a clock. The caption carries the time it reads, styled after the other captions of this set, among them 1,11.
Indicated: 3,13
